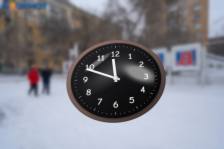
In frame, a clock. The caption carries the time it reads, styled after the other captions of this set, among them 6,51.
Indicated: 11,49
